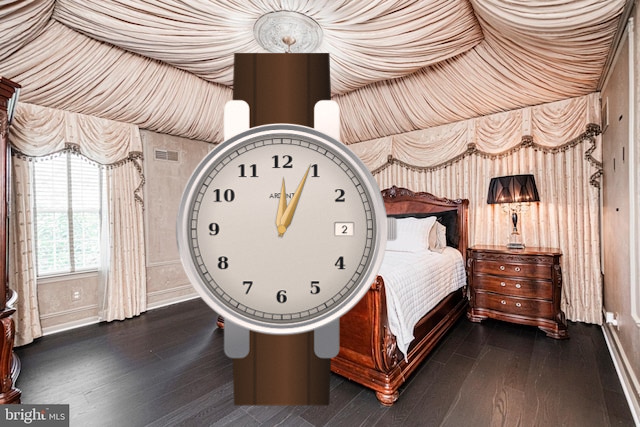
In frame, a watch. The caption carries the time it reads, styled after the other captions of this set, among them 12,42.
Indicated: 12,04
